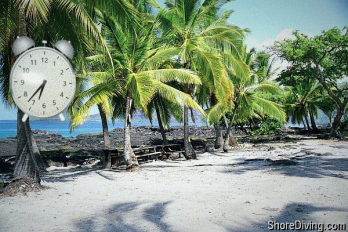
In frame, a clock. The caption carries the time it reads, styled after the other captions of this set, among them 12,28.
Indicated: 6,37
